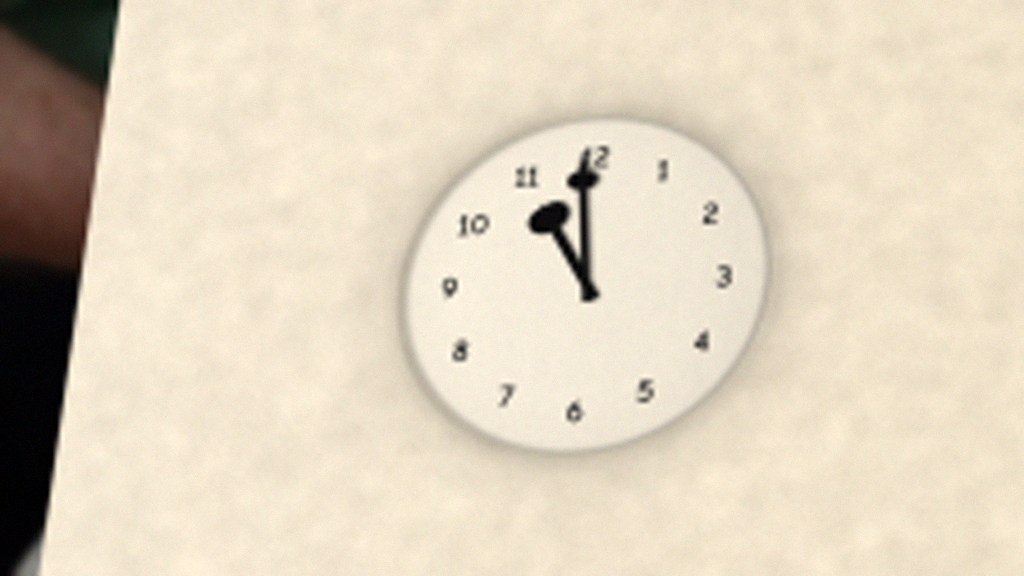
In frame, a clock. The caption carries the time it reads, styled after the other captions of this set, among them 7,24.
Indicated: 10,59
